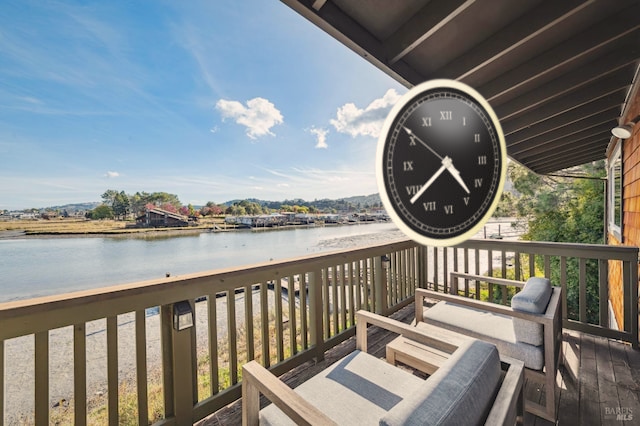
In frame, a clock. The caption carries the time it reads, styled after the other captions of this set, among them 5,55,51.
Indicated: 4,38,51
